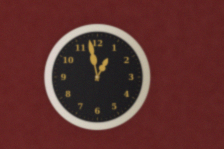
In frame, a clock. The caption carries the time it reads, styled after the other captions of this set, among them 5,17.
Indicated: 12,58
